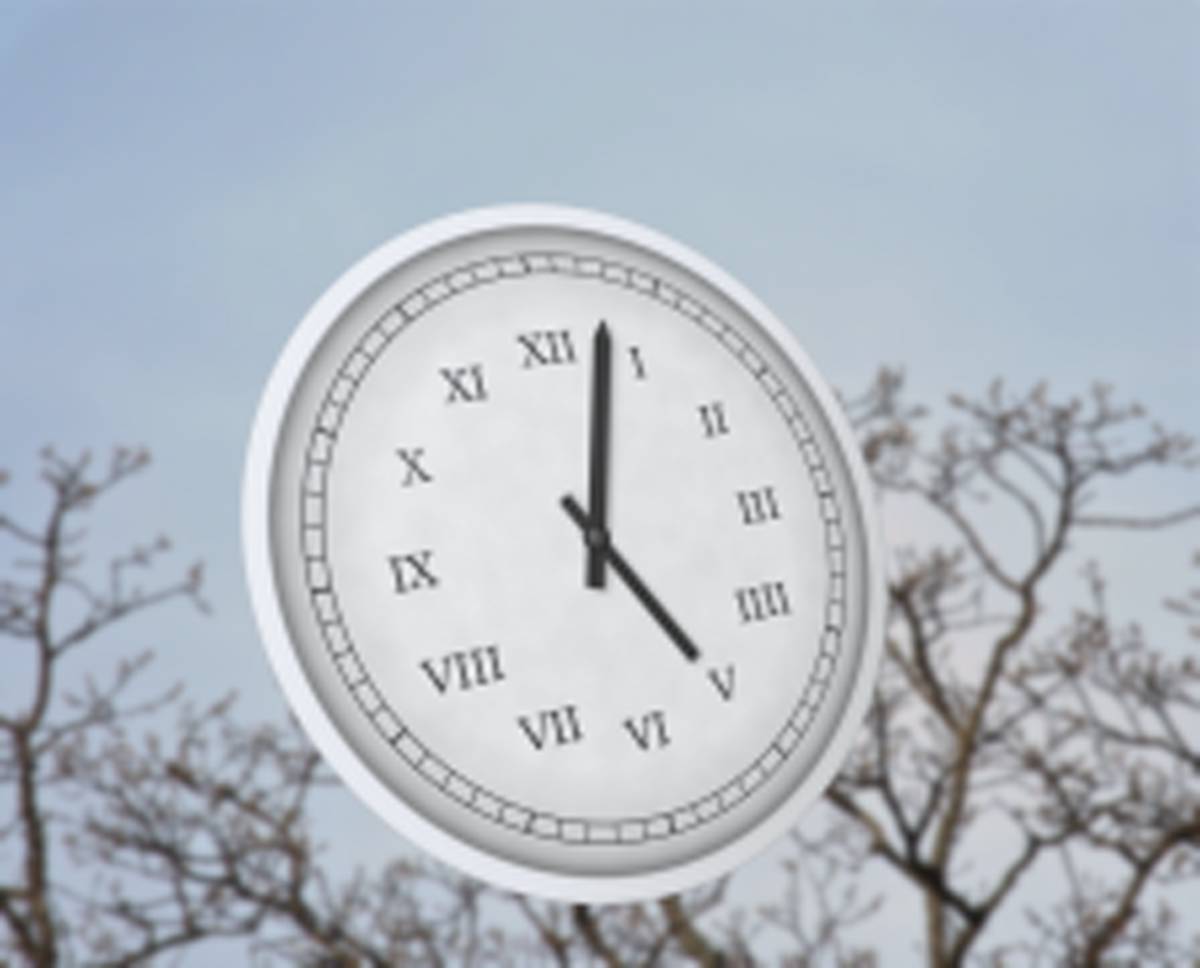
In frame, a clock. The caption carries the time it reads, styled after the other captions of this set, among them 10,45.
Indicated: 5,03
